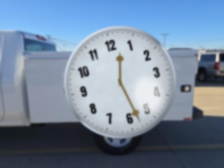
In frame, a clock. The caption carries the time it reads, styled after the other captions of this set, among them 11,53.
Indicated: 12,28
